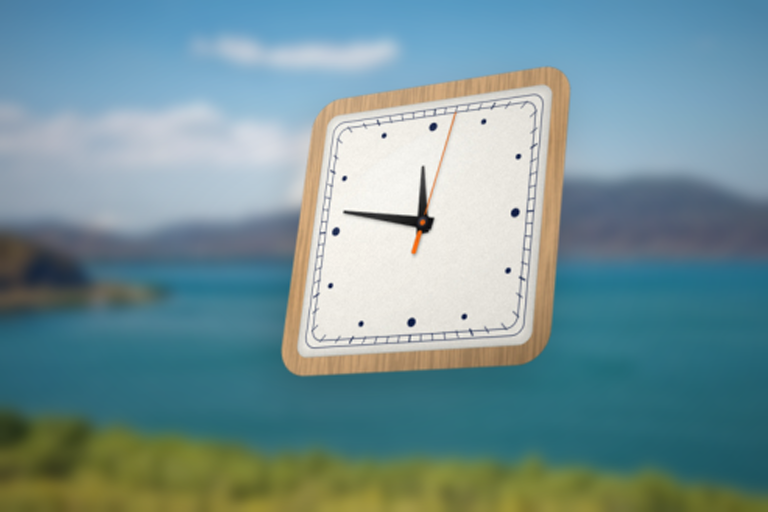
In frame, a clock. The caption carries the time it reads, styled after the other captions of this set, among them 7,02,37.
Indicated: 11,47,02
